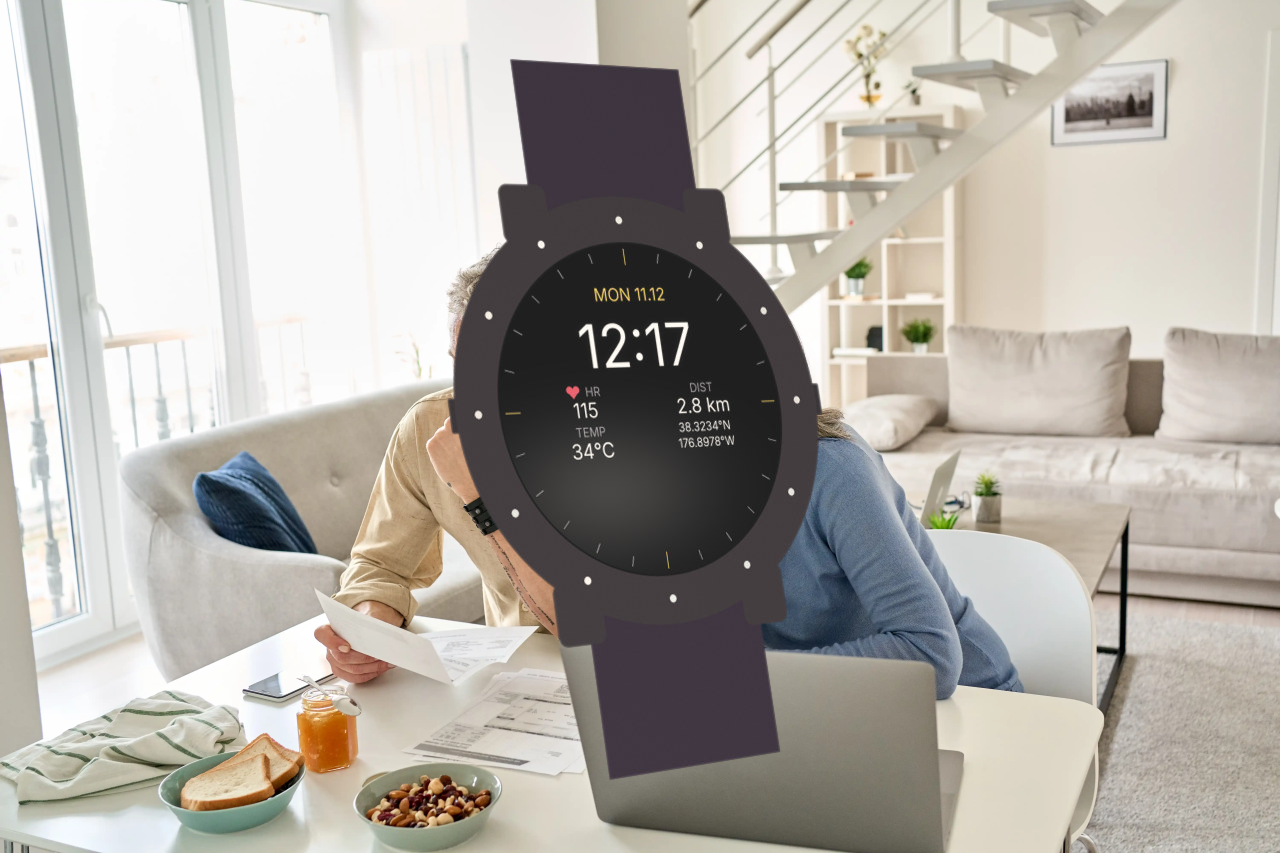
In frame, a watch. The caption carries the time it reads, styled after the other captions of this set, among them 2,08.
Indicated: 12,17
